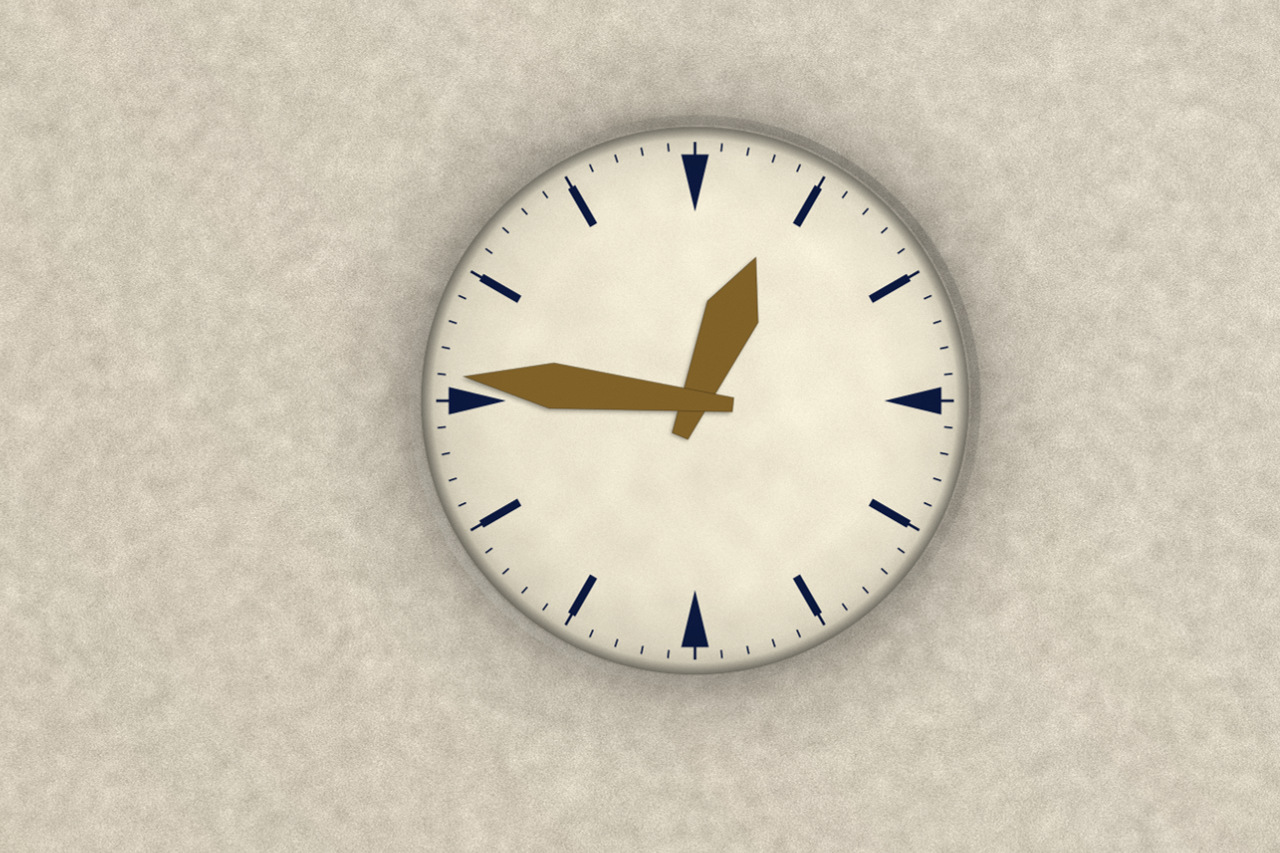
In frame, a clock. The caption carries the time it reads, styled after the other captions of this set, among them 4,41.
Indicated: 12,46
